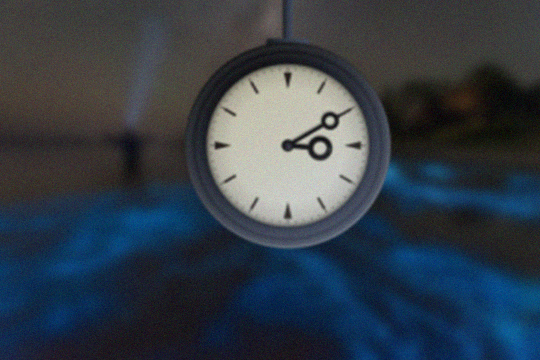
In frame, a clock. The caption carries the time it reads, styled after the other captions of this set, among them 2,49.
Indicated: 3,10
